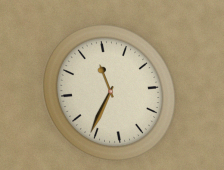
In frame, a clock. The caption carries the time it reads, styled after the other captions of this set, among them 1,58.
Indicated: 11,36
